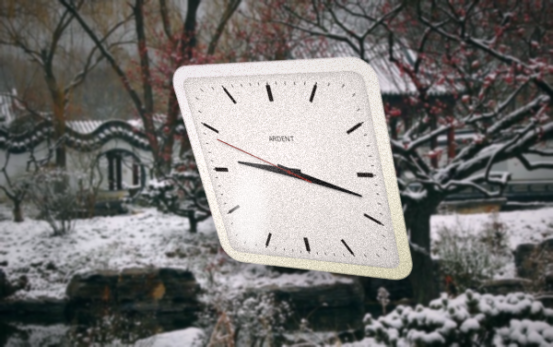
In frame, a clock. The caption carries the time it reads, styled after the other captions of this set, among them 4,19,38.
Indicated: 9,17,49
